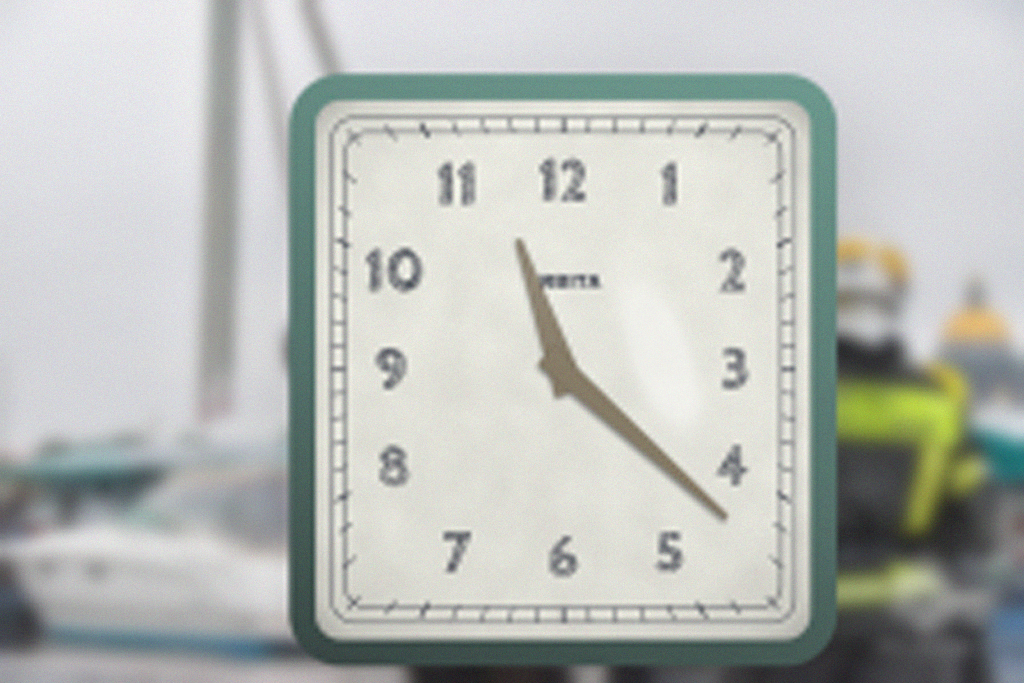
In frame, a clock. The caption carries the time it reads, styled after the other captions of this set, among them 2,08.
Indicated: 11,22
